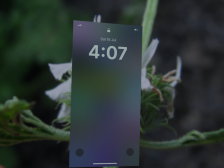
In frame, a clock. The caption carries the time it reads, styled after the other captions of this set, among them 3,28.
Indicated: 4,07
